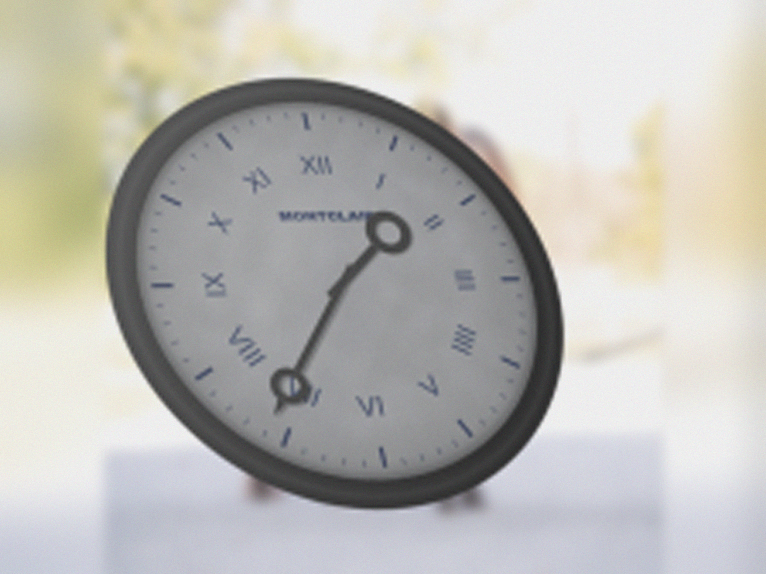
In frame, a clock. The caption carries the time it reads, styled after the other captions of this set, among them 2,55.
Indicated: 1,36
